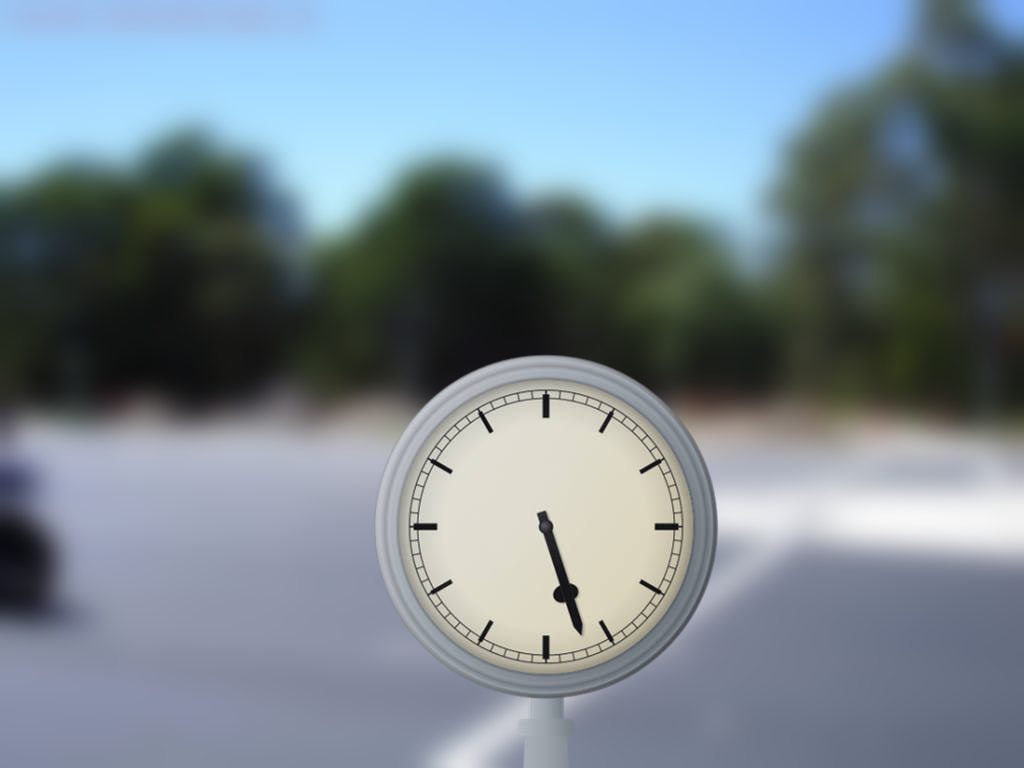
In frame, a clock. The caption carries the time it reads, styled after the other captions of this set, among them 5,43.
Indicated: 5,27
